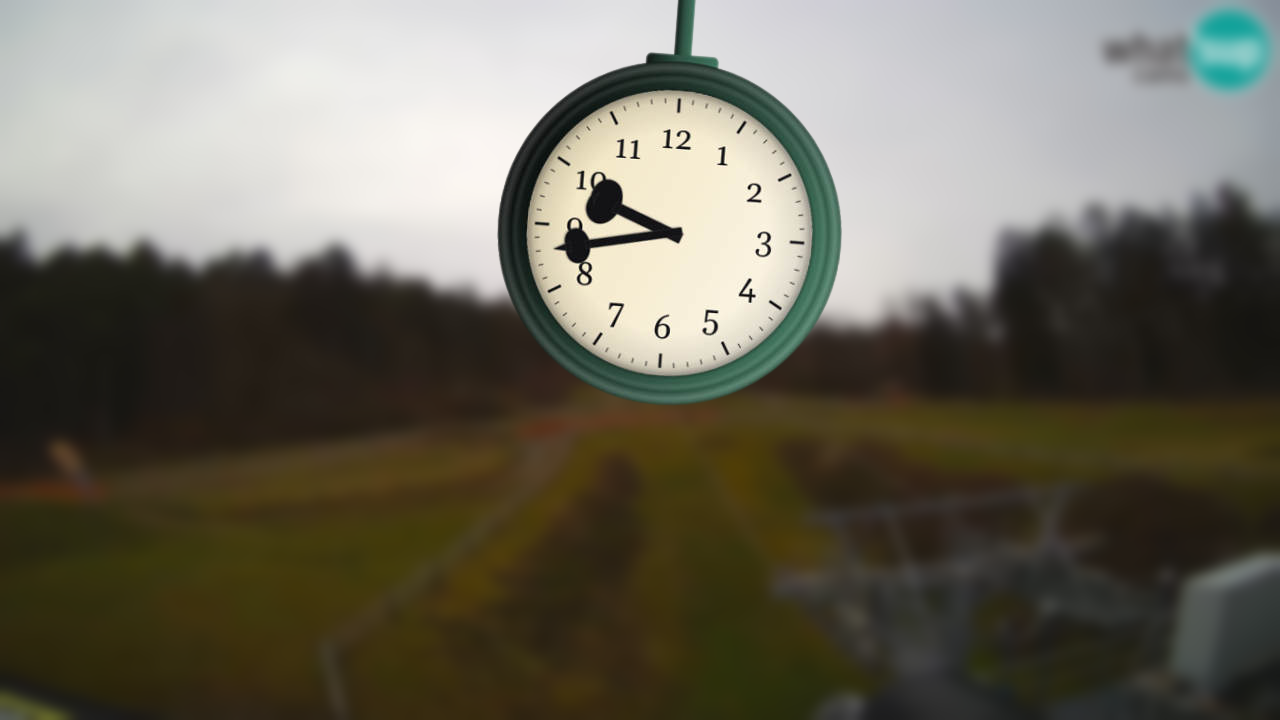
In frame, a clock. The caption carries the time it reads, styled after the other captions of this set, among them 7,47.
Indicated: 9,43
